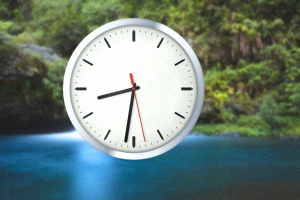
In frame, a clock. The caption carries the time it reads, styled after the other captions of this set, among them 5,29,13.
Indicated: 8,31,28
